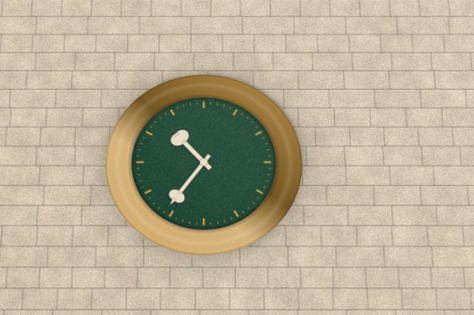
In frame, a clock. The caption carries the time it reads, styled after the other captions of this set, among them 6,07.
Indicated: 10,36
